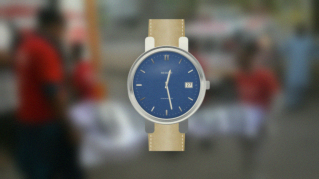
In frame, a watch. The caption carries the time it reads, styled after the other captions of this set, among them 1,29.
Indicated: 12,28
